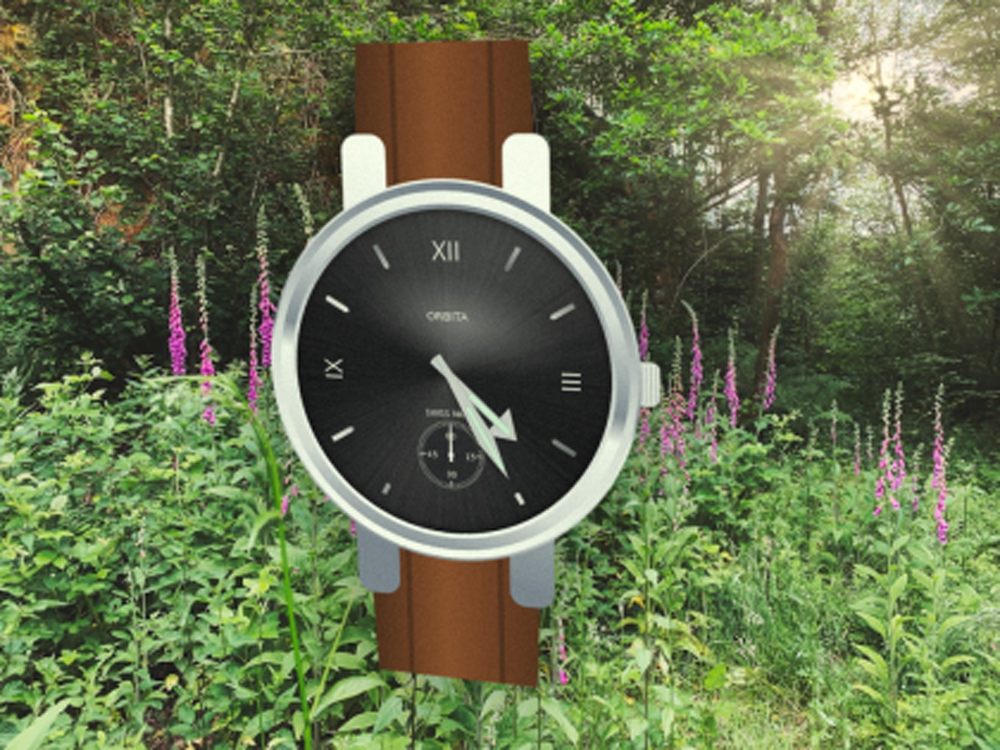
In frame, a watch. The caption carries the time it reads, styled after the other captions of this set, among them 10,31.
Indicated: 4,25
